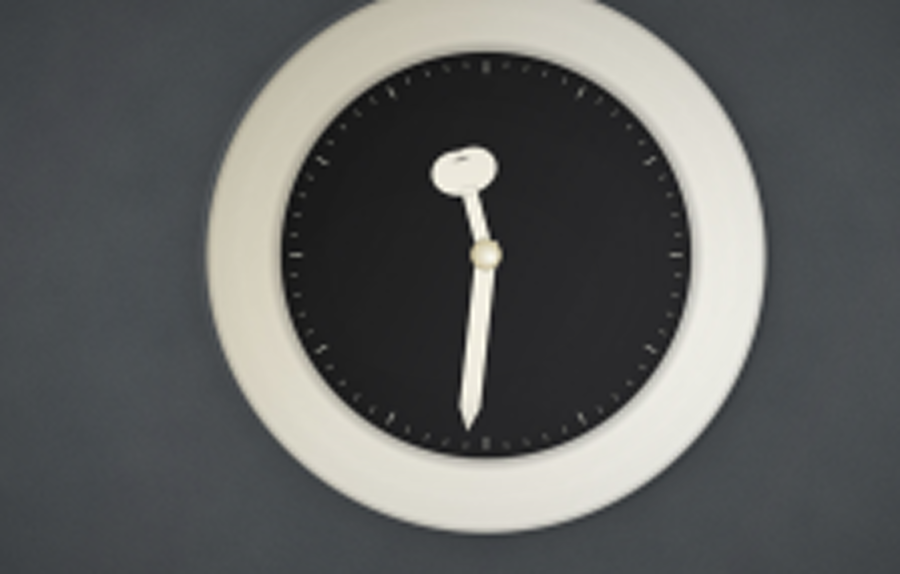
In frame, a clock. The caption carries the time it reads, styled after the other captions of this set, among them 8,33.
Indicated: 11,31
